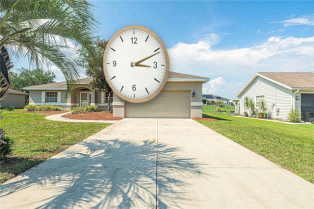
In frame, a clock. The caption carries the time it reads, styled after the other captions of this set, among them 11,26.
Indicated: 3,11
